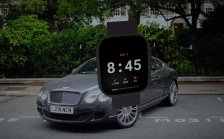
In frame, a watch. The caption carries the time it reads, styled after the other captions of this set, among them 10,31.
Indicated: 8,45
